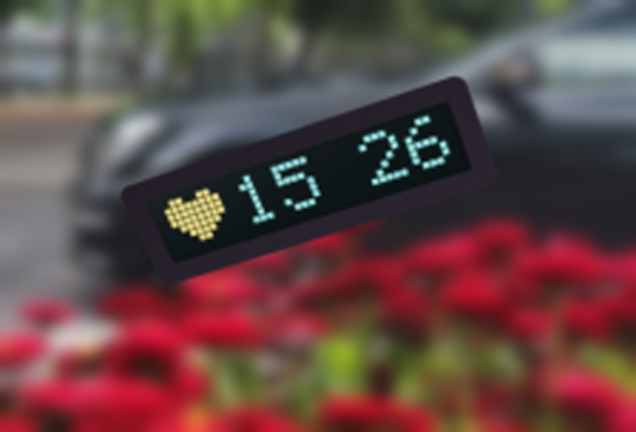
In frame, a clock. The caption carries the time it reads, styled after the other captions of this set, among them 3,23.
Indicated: 15,26
